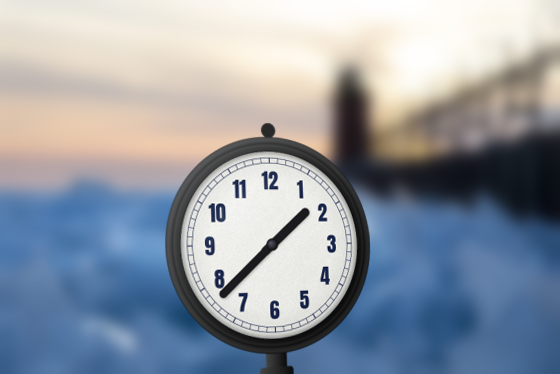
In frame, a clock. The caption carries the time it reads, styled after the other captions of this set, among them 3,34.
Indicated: 1,38
